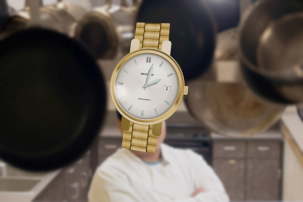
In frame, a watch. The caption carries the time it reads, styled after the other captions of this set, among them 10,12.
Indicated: 2,02
